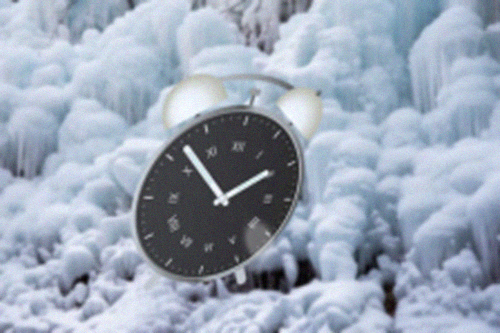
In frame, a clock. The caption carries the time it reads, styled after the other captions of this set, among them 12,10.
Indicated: 1,52
